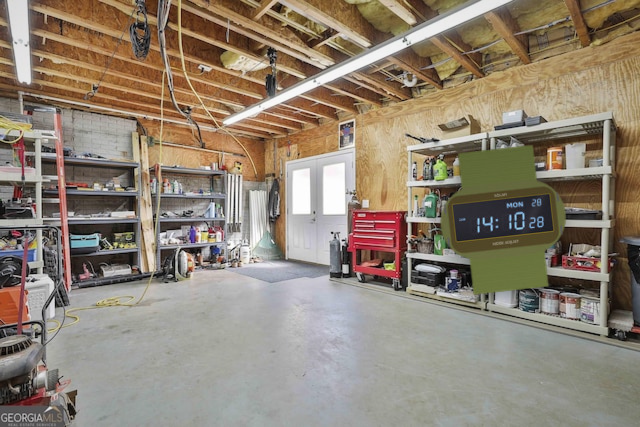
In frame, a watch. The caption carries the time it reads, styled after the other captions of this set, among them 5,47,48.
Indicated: 14,10,28
